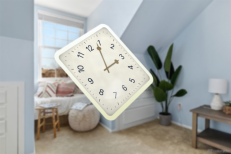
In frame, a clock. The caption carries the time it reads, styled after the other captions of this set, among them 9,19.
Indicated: 3,04
